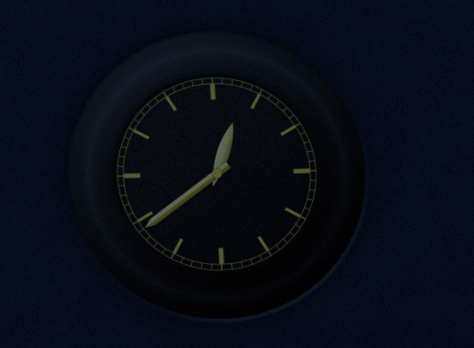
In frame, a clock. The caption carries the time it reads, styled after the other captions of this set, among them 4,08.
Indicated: 12,39
